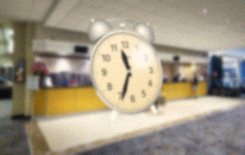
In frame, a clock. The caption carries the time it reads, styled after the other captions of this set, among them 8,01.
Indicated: 11,34
